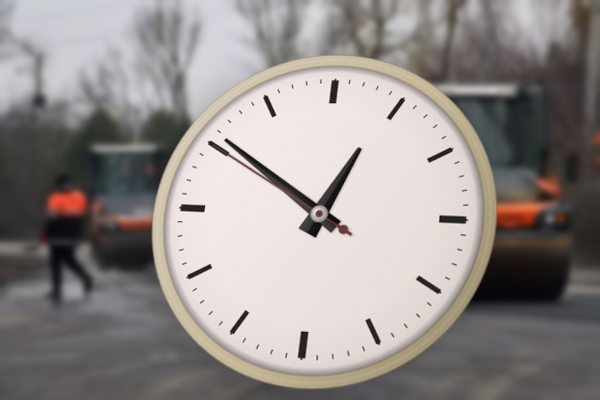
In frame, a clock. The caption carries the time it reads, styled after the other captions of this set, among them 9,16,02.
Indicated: 12,50,50
